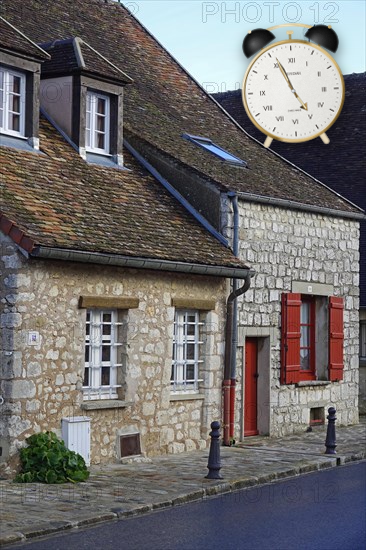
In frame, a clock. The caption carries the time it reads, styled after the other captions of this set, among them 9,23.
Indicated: 4,56
